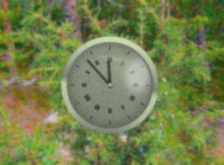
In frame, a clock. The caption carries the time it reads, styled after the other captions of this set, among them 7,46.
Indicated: 11,53
